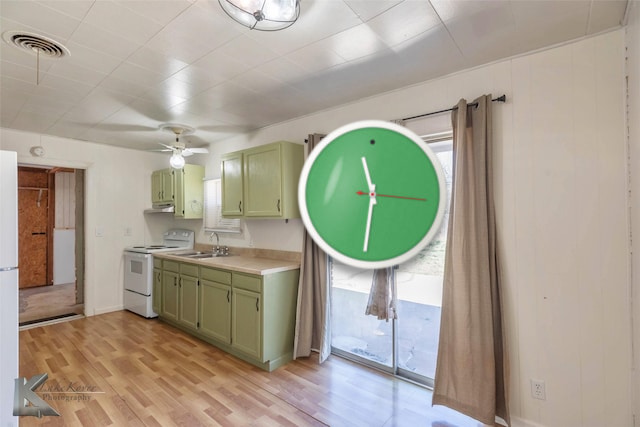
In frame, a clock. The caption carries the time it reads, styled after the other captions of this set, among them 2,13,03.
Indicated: 11,31,16
